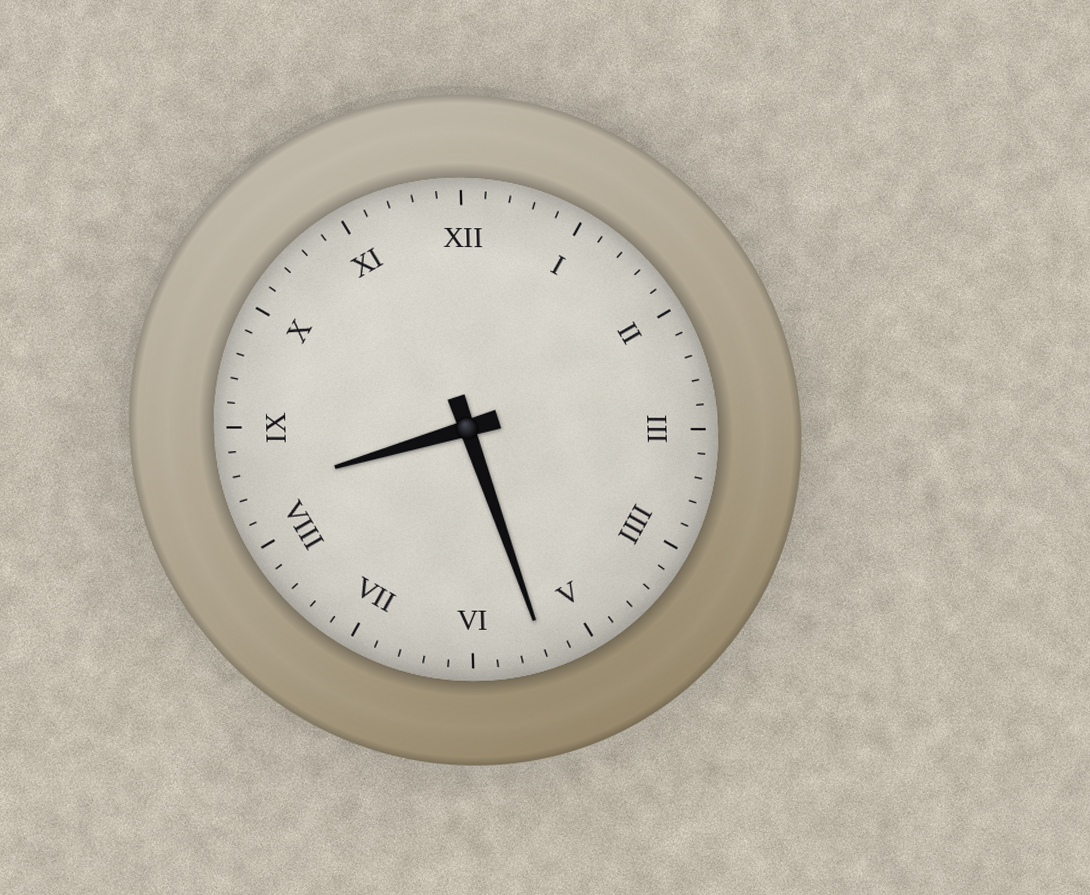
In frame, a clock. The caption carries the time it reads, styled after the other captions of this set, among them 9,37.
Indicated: 8,27
